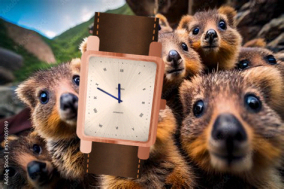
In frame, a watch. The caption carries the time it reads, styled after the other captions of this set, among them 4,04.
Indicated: 11,49
